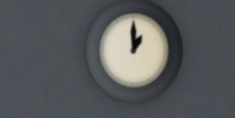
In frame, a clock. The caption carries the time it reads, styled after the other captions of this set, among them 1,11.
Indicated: 1,00
